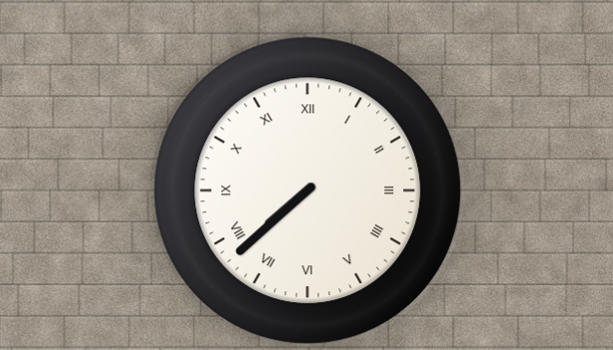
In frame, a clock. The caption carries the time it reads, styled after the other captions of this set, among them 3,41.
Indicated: 7,38
